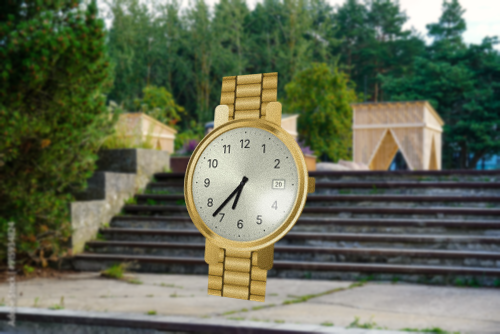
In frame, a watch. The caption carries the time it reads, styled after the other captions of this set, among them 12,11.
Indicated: 6,37
